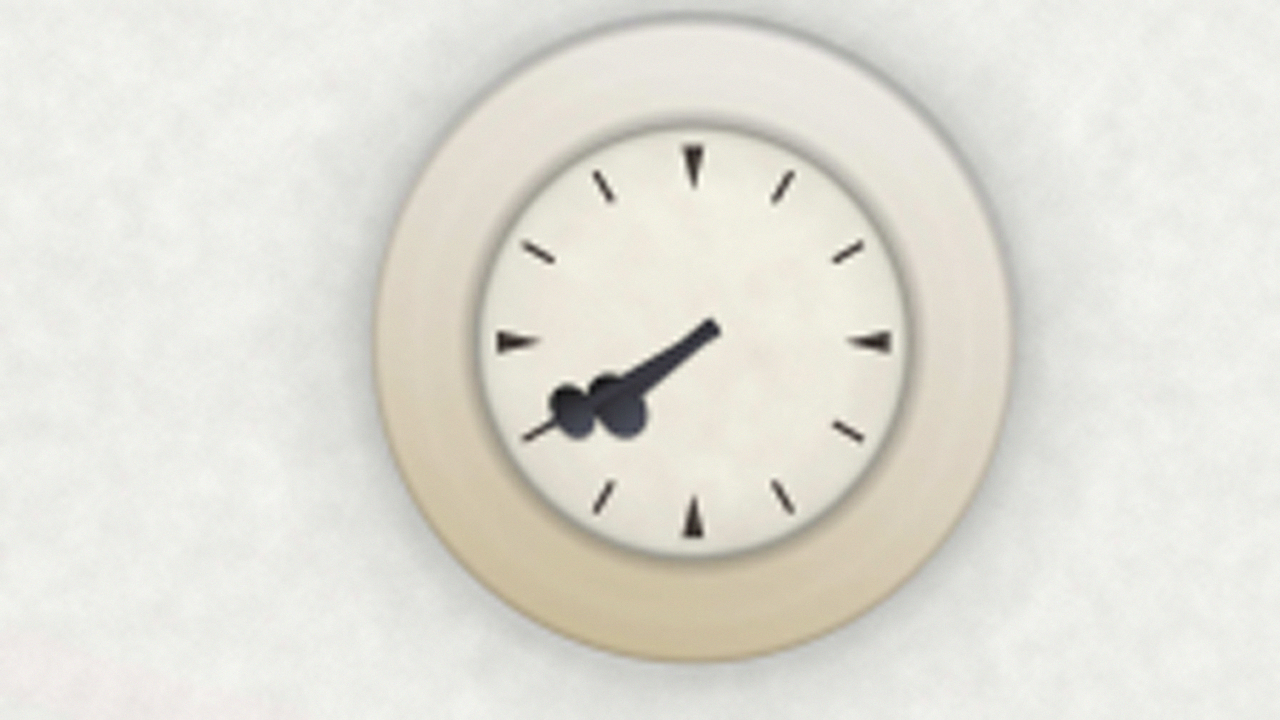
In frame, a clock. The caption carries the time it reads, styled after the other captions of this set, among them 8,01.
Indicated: 7,40
